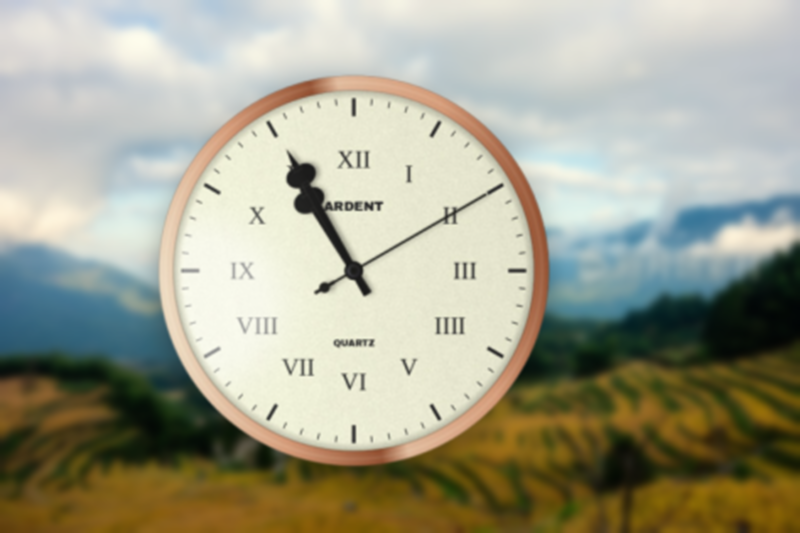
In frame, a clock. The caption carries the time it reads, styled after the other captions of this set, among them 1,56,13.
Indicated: 10,55,10
